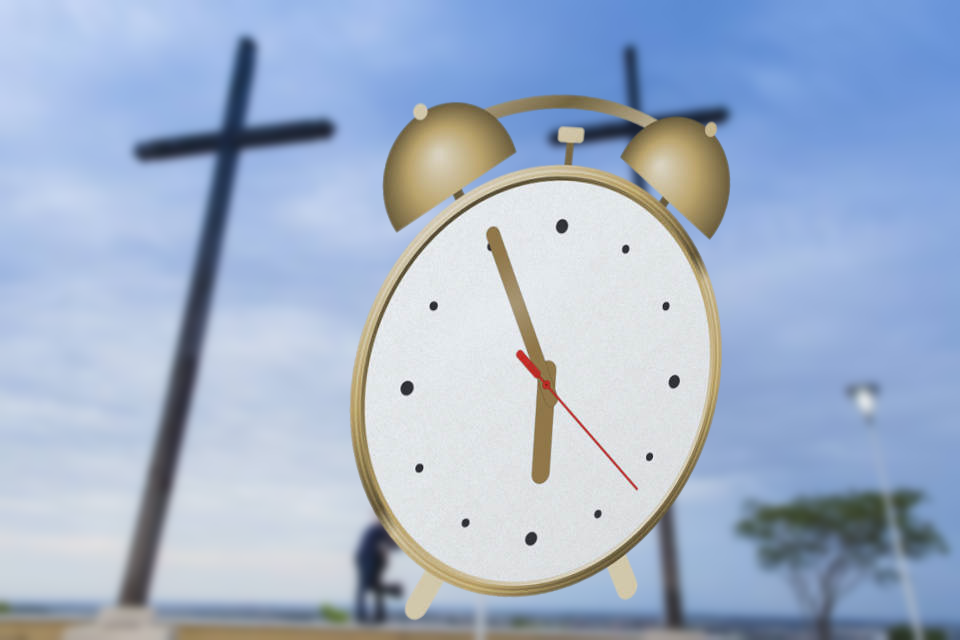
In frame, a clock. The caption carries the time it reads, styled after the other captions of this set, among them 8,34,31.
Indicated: 5,55,22
